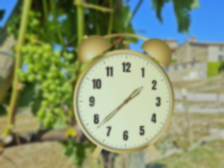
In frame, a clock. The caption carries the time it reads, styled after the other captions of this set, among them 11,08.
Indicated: 1,38
